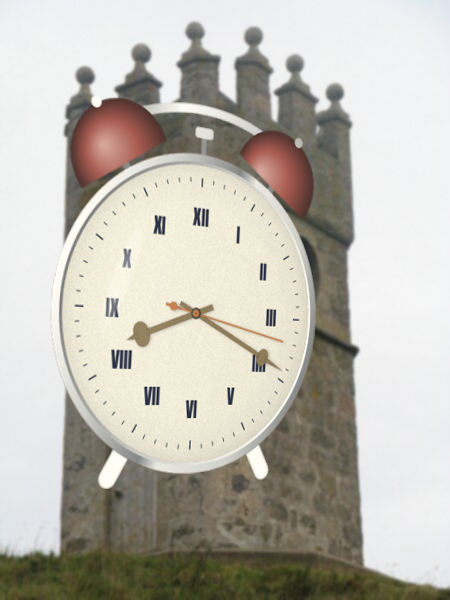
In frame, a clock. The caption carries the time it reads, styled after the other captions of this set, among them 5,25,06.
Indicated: 8,19,17
